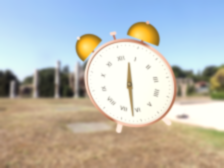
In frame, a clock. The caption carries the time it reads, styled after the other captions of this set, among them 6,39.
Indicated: 12,32
